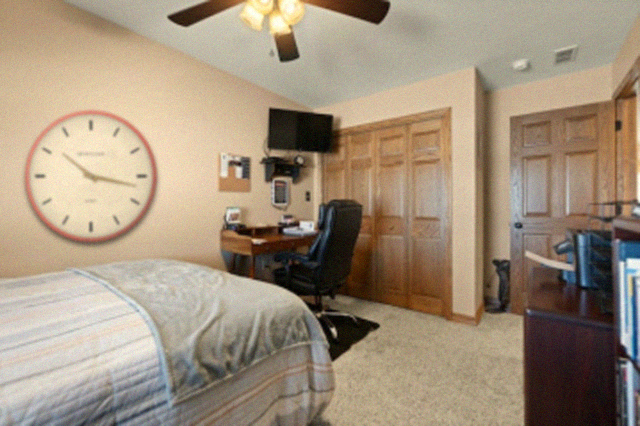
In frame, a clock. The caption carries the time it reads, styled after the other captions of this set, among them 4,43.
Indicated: 10,17
